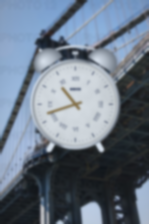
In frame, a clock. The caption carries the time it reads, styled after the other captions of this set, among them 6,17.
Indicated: 10,42
